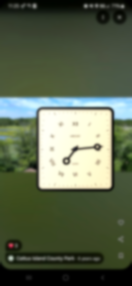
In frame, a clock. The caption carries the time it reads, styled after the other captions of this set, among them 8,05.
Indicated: 7,14
